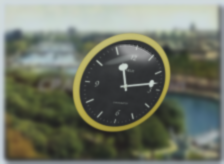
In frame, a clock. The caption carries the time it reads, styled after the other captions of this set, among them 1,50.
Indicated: 11,13
